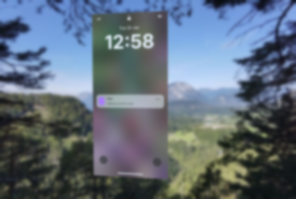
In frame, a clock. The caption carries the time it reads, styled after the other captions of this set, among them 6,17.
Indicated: 12,58
